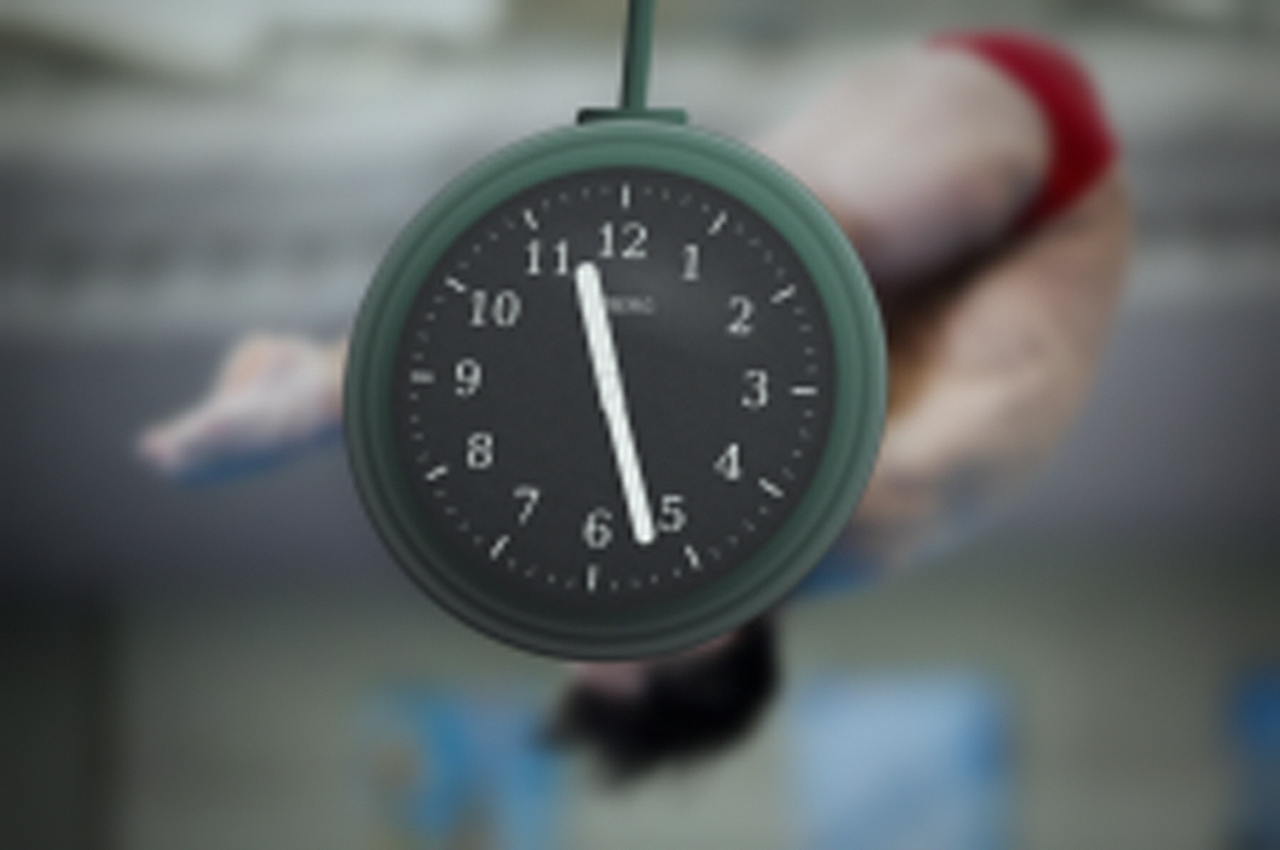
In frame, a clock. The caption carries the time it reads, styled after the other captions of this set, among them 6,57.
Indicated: 11,27
